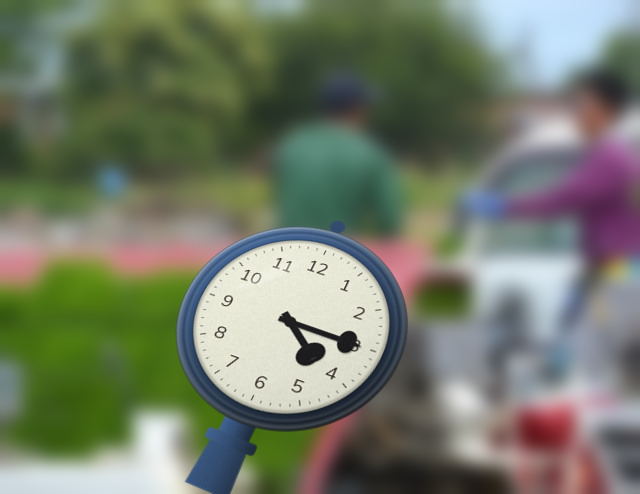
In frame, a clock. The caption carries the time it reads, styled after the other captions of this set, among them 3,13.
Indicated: 4,15
